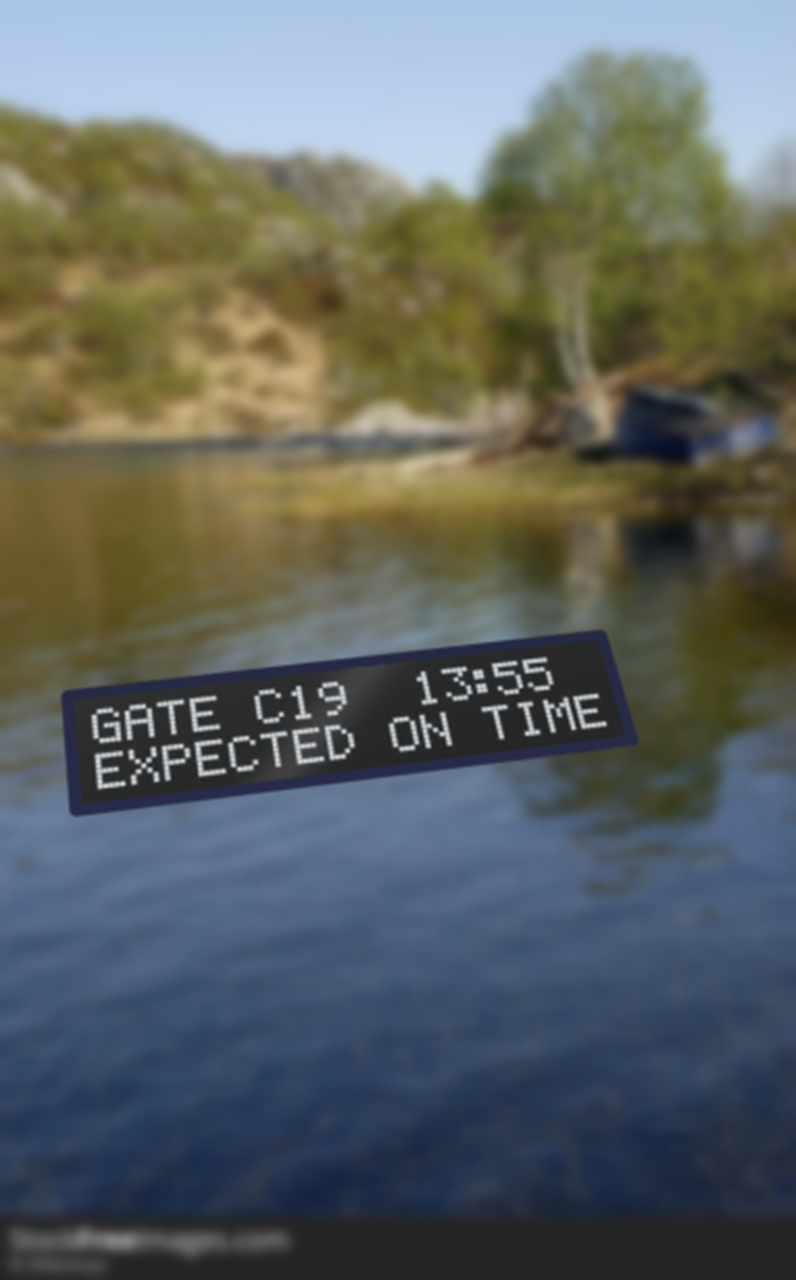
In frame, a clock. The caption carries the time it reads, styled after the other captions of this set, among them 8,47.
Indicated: 13,55
